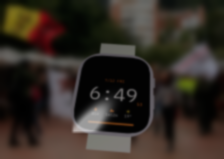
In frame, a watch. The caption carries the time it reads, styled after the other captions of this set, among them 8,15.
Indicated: 6,49
